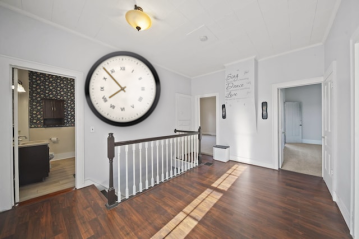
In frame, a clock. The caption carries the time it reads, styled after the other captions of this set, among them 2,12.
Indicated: 7,53
